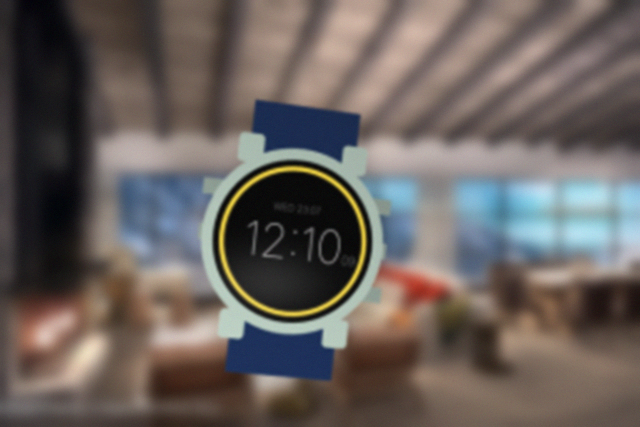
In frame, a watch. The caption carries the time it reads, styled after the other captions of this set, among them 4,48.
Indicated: 12,10
